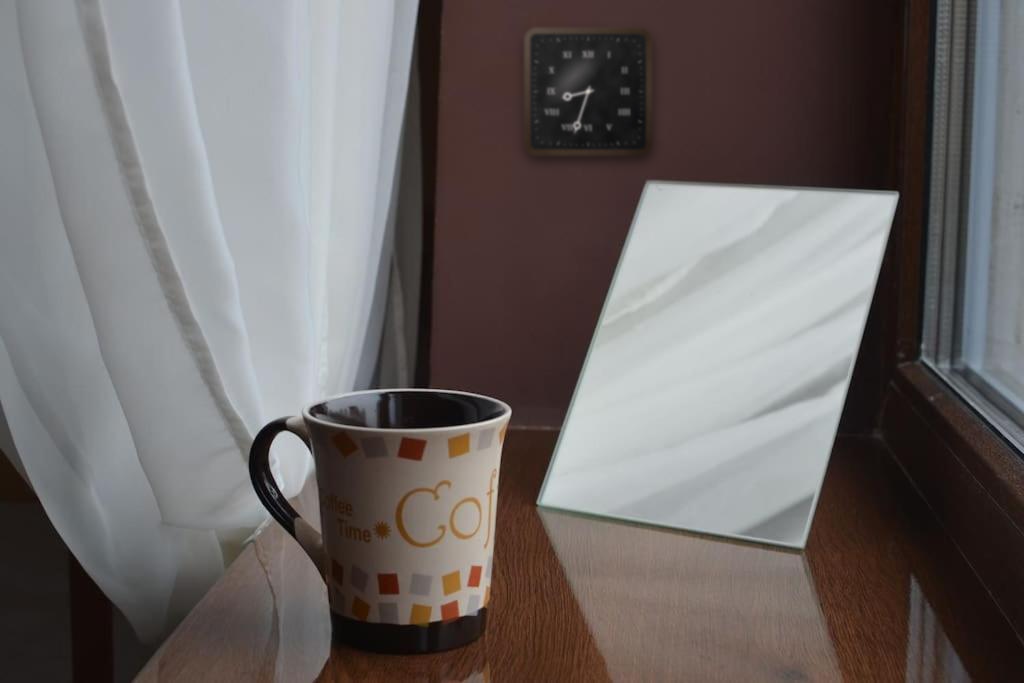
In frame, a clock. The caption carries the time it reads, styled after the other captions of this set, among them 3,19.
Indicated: 8,33
